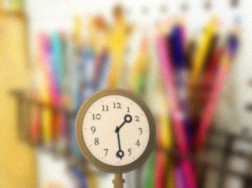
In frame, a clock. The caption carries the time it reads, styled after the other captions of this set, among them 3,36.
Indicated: 1,29
